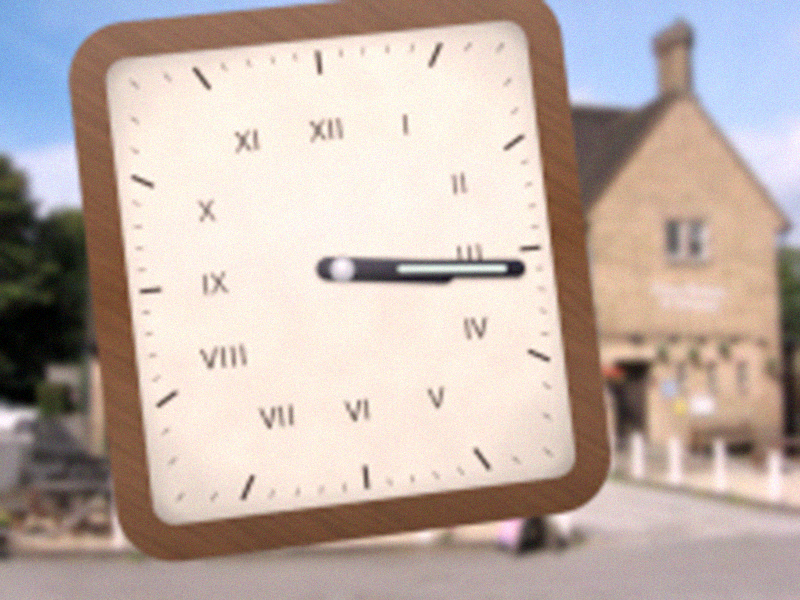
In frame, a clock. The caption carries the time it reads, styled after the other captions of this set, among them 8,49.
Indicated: 3,16
